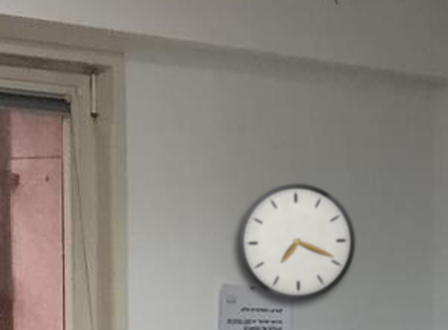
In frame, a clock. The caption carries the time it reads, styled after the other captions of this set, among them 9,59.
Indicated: 7,19
